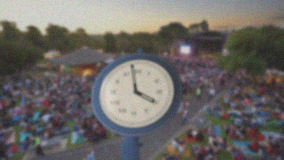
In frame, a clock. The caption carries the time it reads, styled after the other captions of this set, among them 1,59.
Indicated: 3,58
